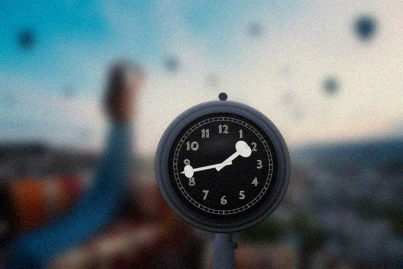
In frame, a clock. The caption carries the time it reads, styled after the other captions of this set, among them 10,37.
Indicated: 1,43
